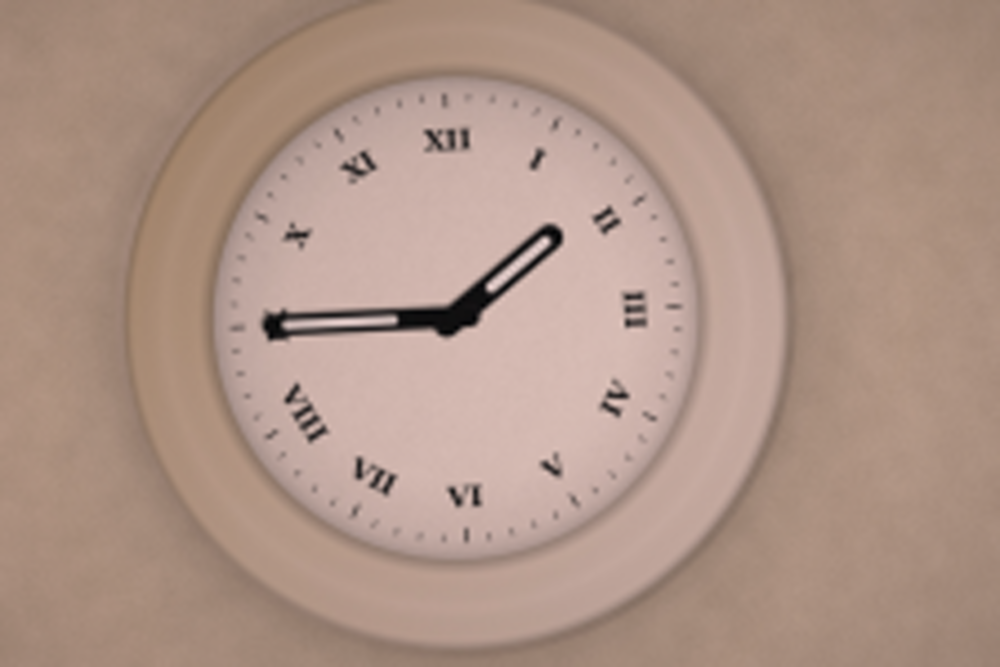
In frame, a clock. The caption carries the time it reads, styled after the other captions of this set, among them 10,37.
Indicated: 1,45
